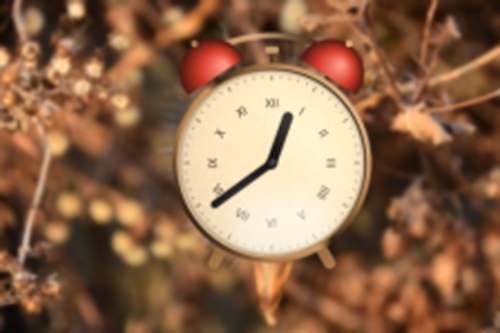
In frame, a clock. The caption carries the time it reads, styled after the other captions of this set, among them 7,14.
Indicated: 12,39
